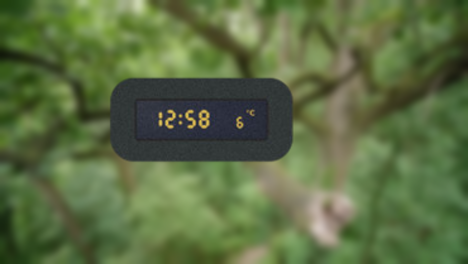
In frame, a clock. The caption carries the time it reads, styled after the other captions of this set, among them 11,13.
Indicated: 12,58
